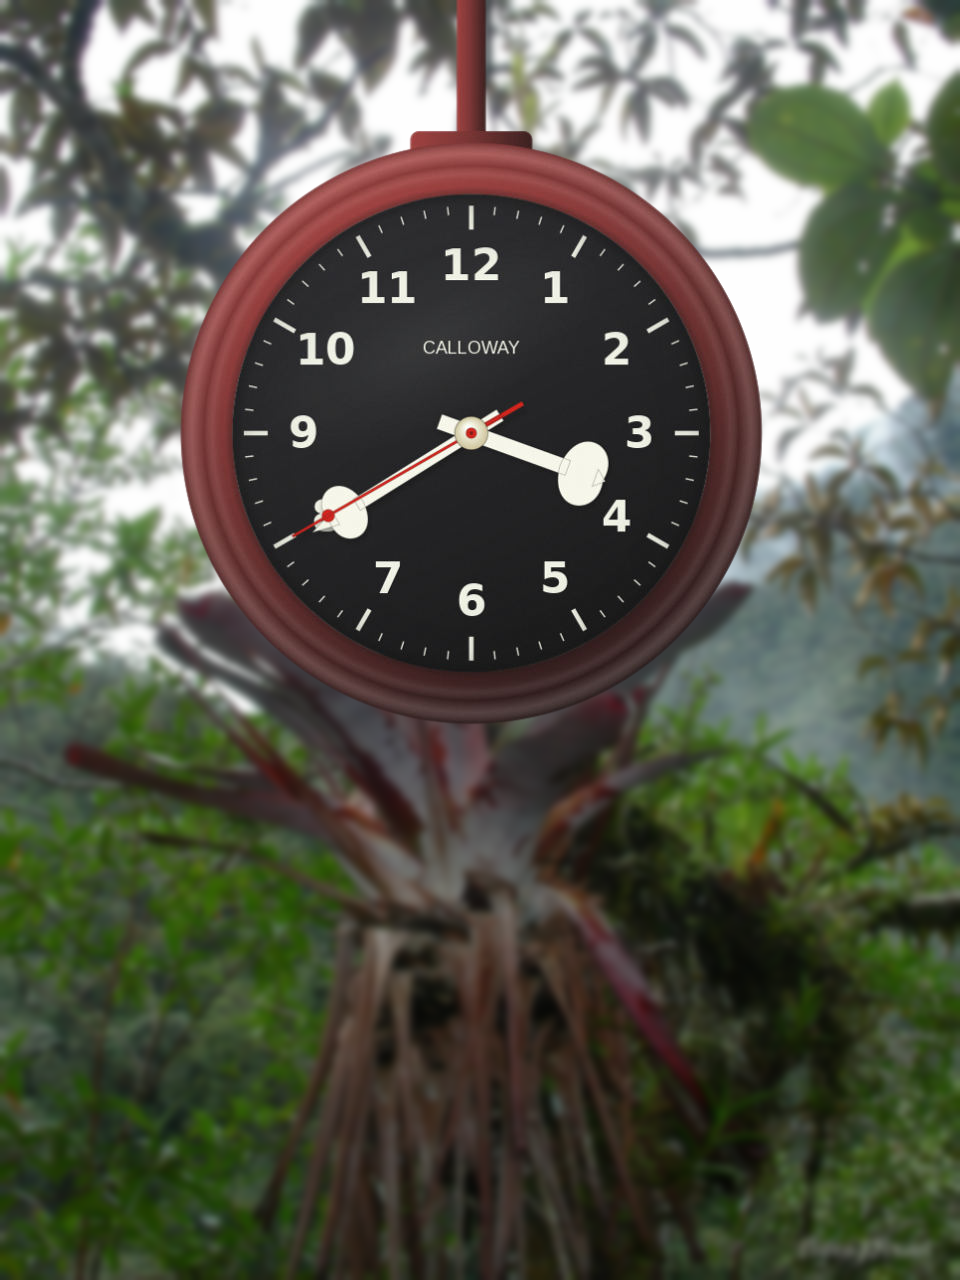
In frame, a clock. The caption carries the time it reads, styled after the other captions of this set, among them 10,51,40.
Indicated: 3,39,40
